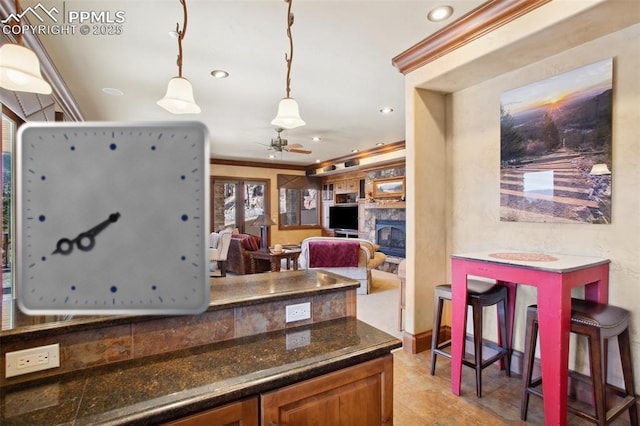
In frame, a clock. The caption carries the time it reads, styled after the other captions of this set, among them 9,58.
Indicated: 7,40
